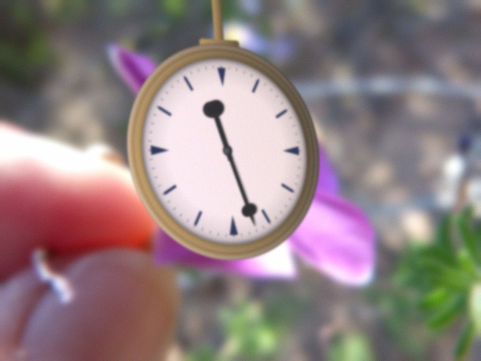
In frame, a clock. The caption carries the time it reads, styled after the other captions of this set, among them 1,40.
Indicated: 11,27
